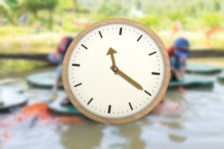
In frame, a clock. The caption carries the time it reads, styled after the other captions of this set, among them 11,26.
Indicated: 11,20
